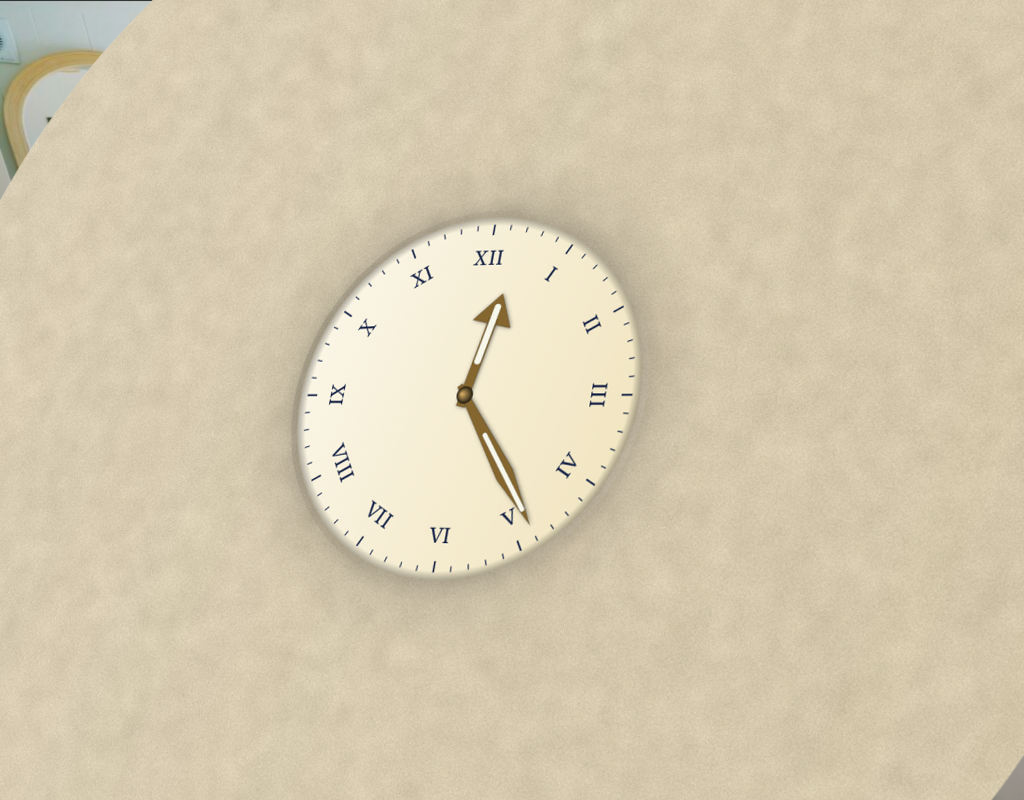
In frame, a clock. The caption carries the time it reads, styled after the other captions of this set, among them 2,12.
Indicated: 12,24
